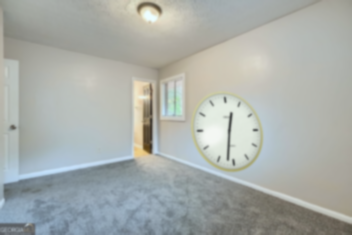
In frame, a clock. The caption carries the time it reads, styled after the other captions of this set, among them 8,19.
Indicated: 12,32
